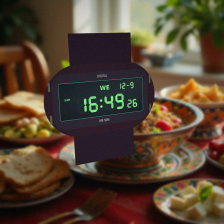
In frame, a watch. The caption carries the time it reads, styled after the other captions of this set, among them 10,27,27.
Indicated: 16,49,26
